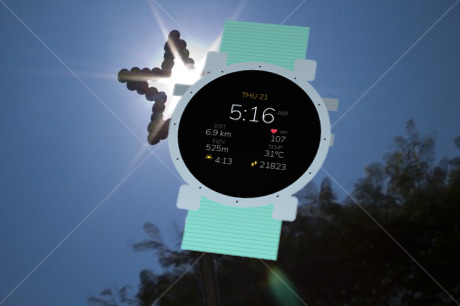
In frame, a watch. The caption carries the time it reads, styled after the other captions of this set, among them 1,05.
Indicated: 5,16
